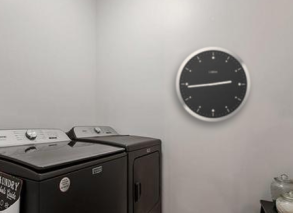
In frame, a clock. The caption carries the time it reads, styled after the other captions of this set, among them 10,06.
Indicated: 2,44
